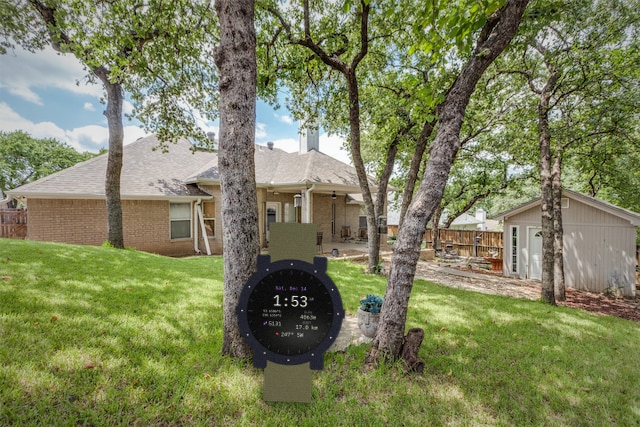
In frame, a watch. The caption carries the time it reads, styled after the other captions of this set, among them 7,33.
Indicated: 1,53
